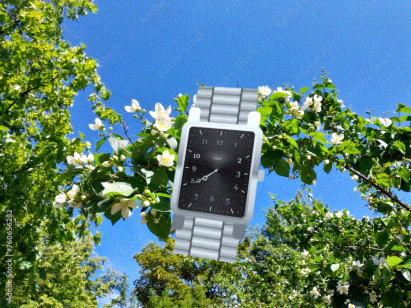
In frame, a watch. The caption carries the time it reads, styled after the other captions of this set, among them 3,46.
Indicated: 7,39
